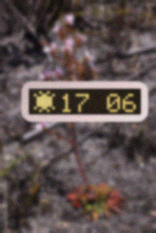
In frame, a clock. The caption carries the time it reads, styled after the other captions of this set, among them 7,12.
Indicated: 17,06
